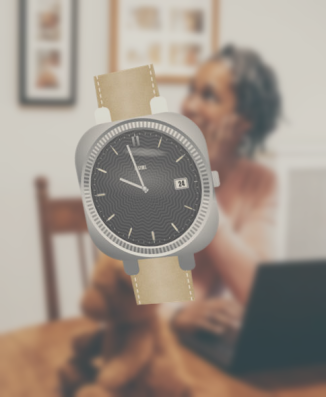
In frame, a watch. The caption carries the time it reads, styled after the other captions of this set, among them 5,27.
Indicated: 9,58
